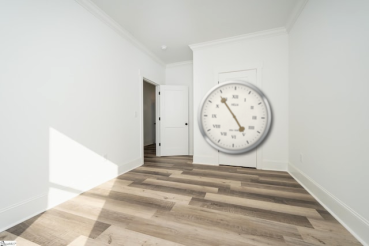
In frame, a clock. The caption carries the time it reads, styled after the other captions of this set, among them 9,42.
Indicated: 4,54
